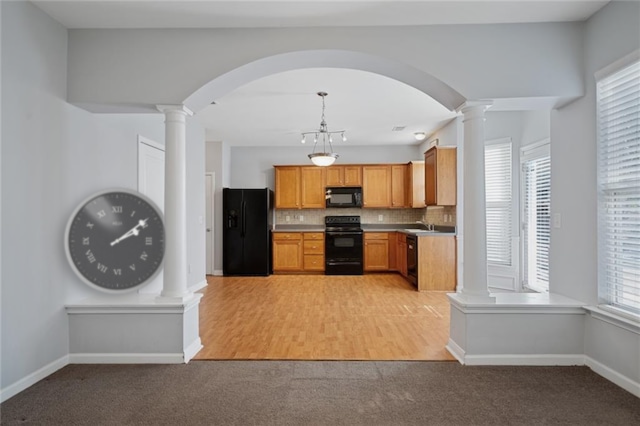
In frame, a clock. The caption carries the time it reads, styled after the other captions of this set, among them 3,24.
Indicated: 2,09
